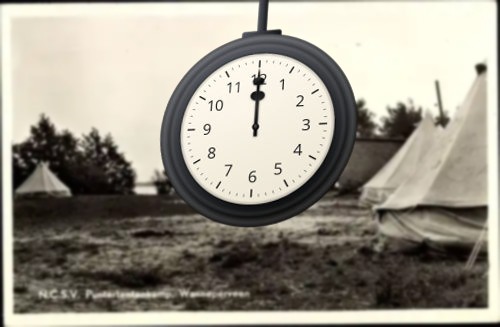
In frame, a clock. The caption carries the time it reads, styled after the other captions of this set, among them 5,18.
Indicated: 12,00
